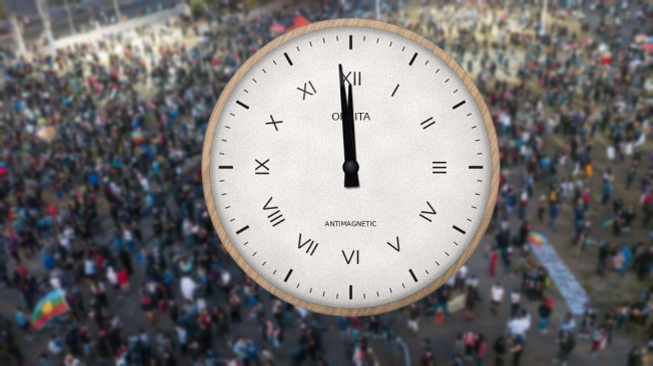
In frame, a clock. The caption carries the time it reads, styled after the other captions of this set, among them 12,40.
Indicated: 11,59
